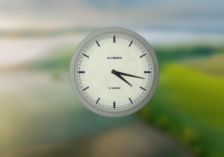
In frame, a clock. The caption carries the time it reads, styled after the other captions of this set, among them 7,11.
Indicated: 4,17
